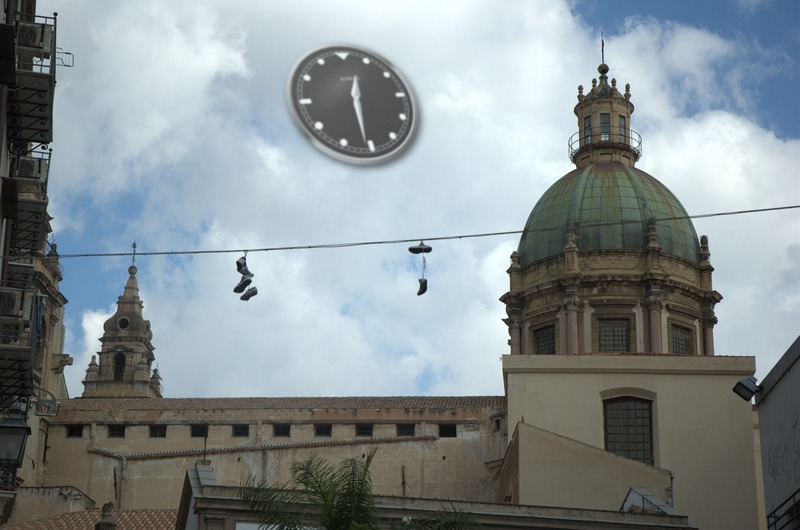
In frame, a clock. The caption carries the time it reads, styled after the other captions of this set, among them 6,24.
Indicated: 12,31
